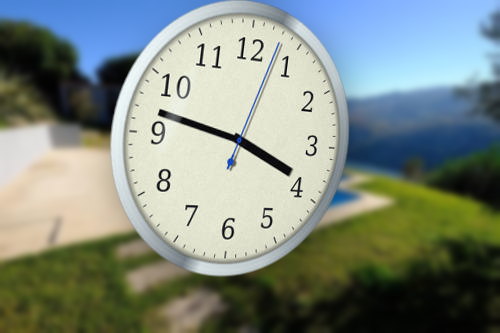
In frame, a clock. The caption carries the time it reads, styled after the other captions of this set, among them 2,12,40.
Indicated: 3,47,03
